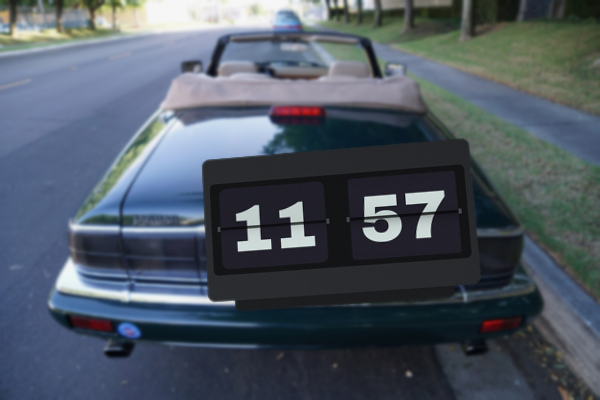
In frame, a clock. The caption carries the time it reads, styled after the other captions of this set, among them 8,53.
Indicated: 11,57
